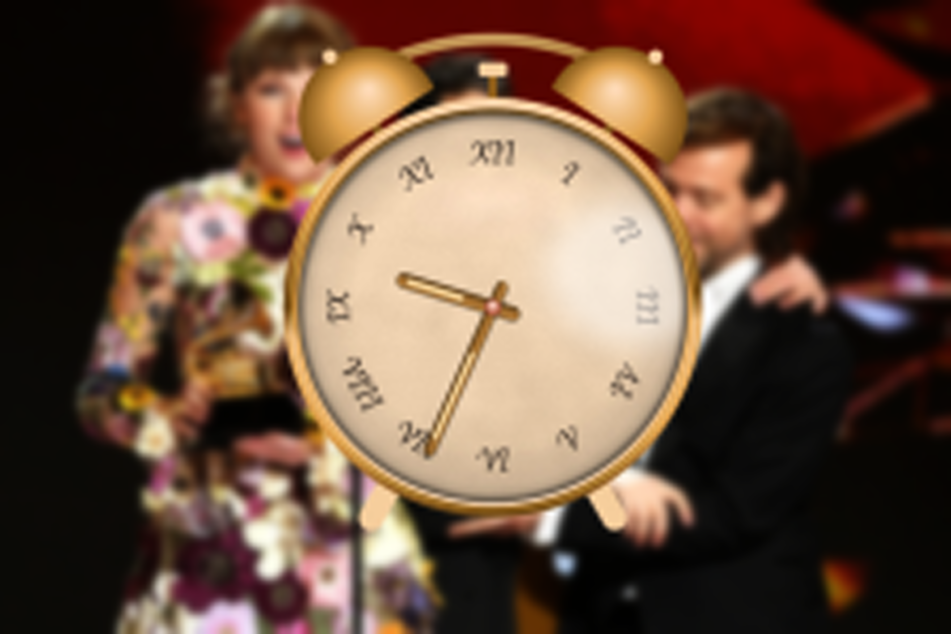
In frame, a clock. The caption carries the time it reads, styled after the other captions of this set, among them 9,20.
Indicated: 9,34
